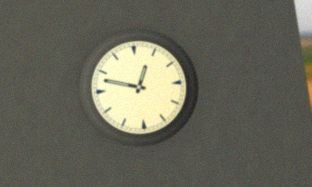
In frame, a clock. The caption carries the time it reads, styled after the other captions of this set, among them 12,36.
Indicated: 12,48
